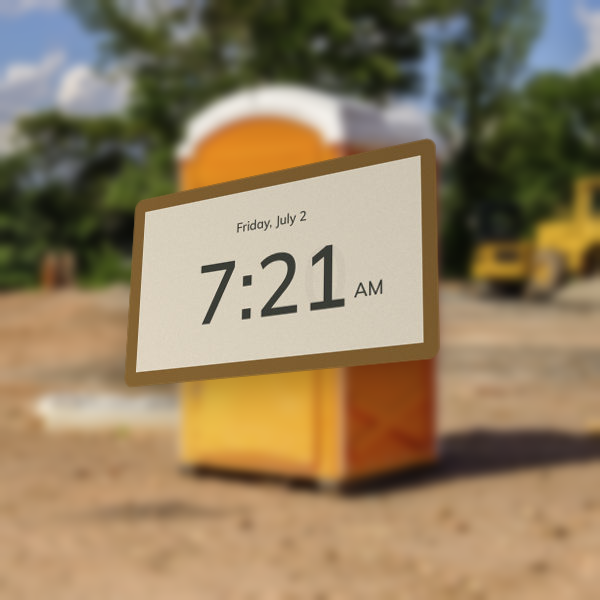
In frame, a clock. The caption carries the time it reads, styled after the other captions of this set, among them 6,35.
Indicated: 7,21
